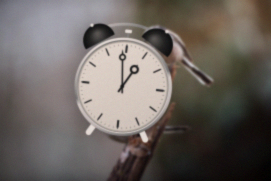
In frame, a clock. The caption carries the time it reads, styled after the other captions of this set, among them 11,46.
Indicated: 12,59
